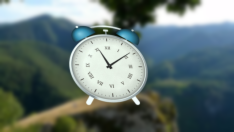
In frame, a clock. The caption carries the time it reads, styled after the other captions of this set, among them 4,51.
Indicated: 11,09
